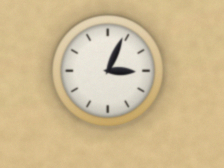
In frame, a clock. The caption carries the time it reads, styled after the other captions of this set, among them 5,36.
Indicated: 3,04
